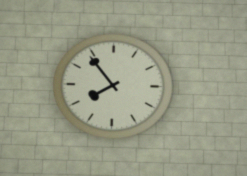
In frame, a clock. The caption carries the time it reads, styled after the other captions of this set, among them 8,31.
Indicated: 7,54
